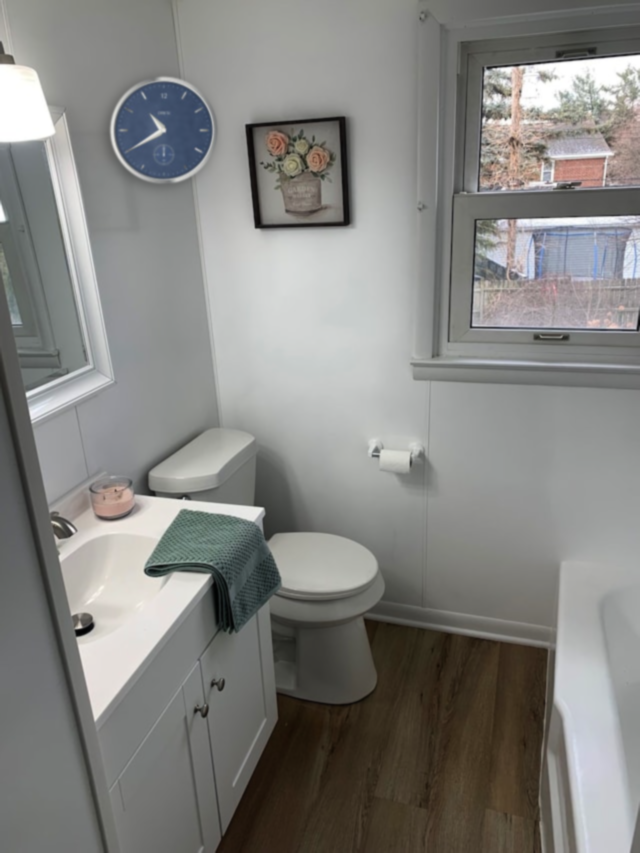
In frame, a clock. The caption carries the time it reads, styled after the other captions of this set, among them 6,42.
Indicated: 10,40
